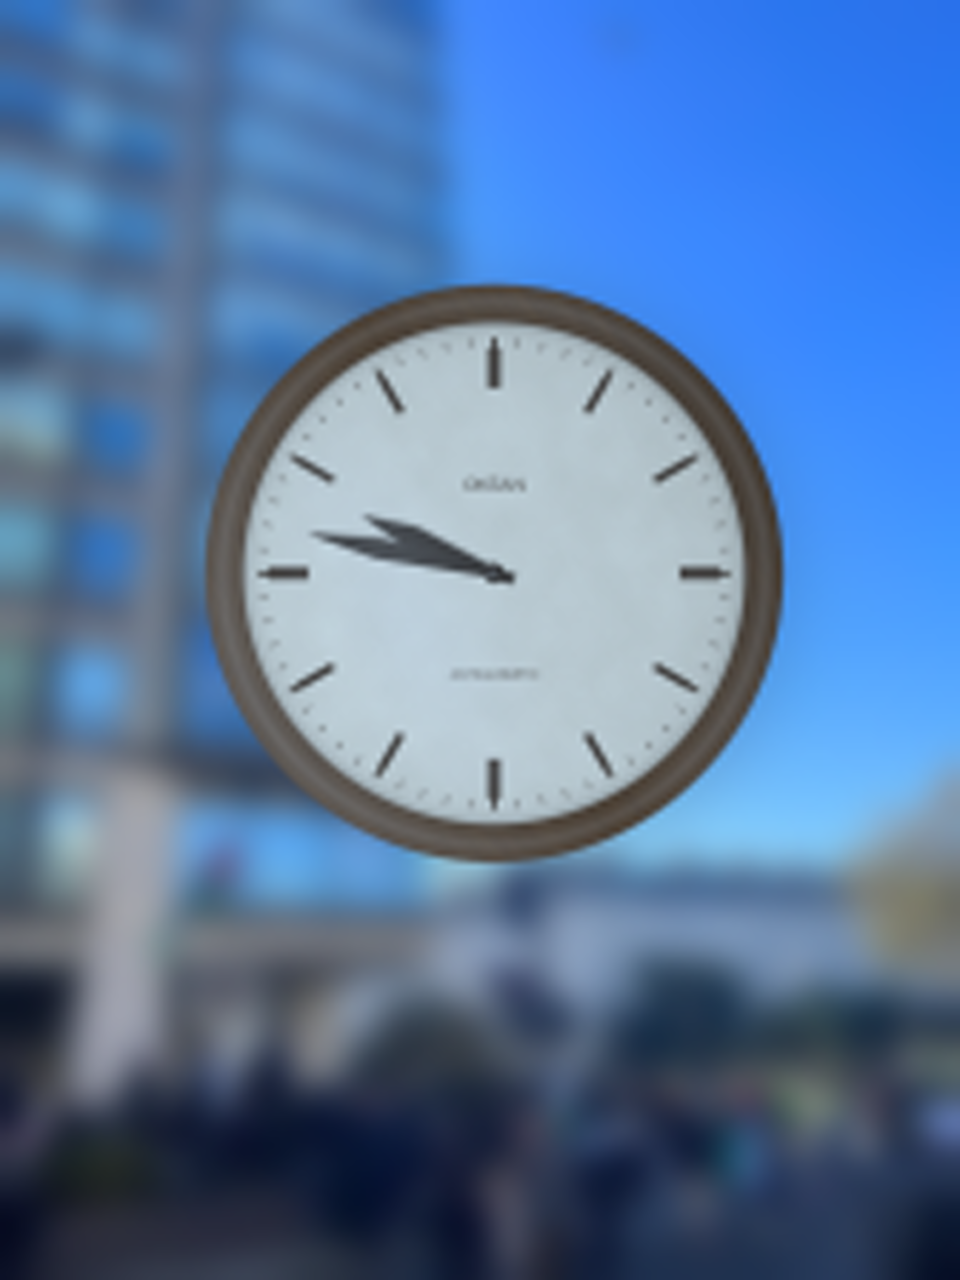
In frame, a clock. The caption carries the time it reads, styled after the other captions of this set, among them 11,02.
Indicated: 9,47
